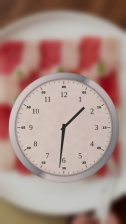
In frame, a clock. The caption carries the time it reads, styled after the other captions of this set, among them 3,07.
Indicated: 1,31
